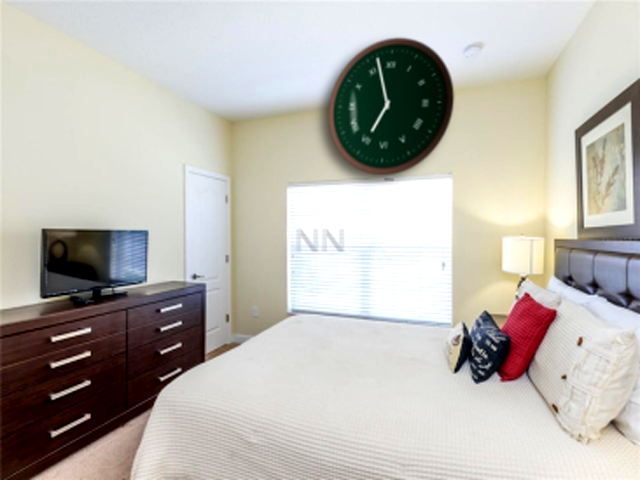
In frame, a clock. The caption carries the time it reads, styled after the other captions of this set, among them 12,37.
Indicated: 6,57
